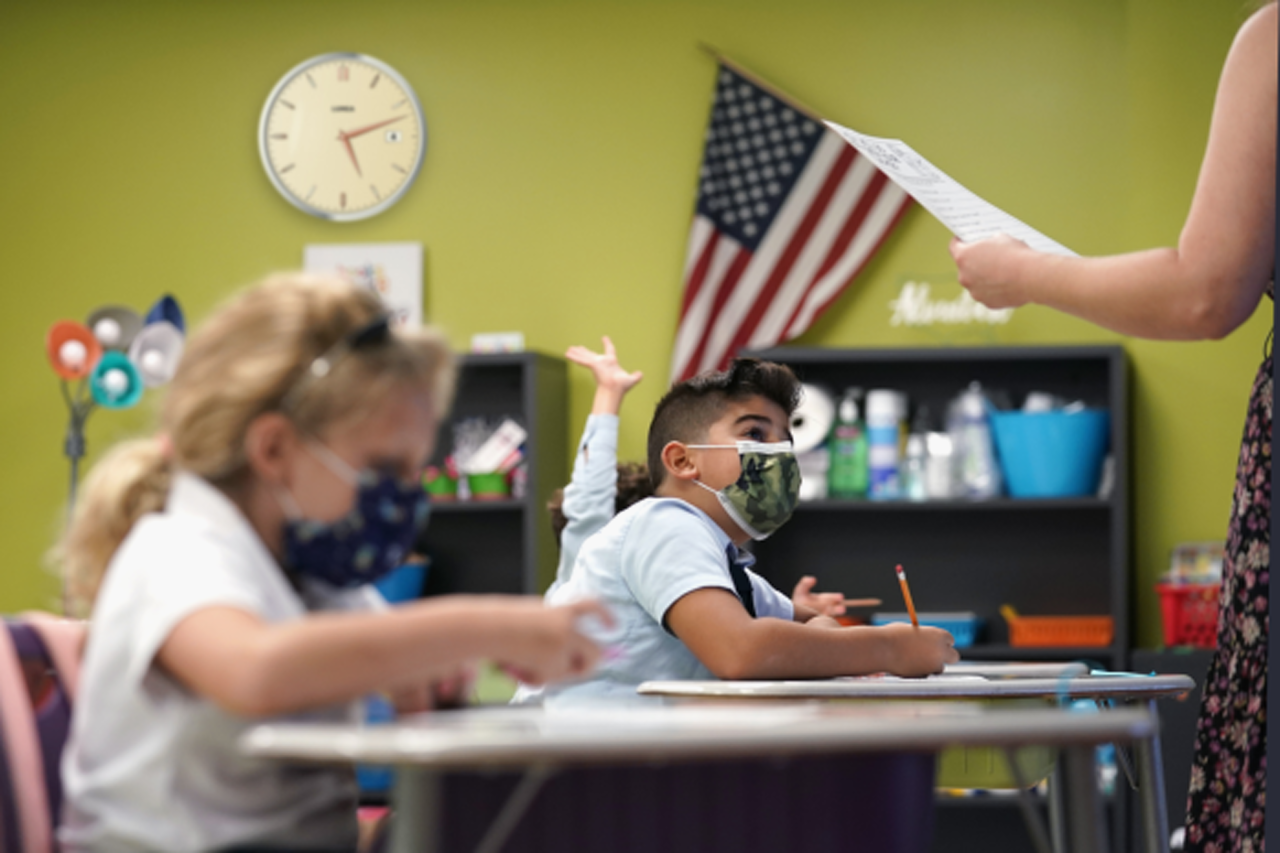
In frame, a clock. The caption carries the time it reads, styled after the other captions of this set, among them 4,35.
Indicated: 5,12
